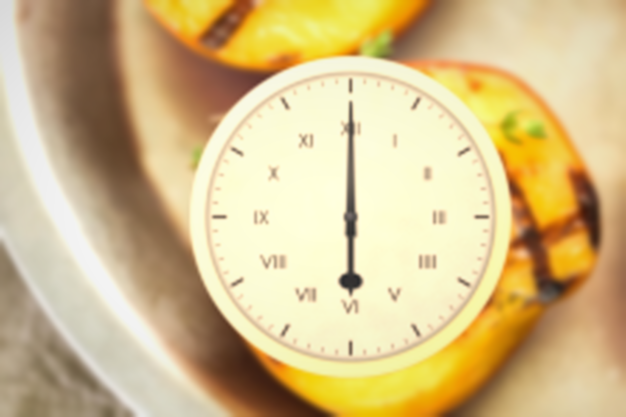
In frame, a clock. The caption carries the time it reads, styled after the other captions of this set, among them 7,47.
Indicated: 6,00
